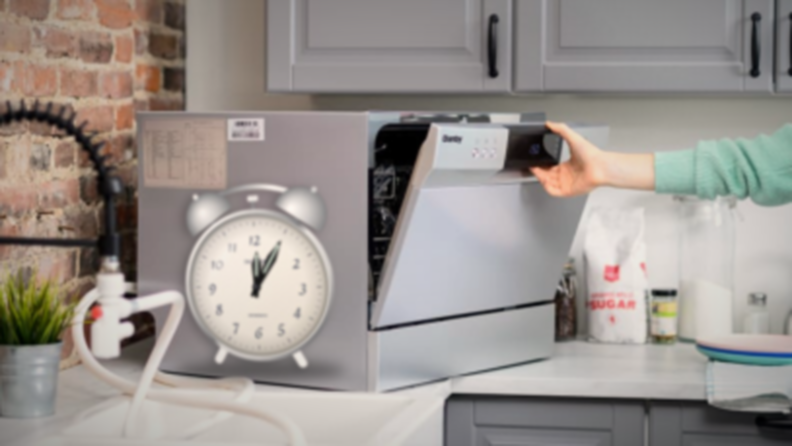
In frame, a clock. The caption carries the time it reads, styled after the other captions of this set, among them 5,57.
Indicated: 12,05
